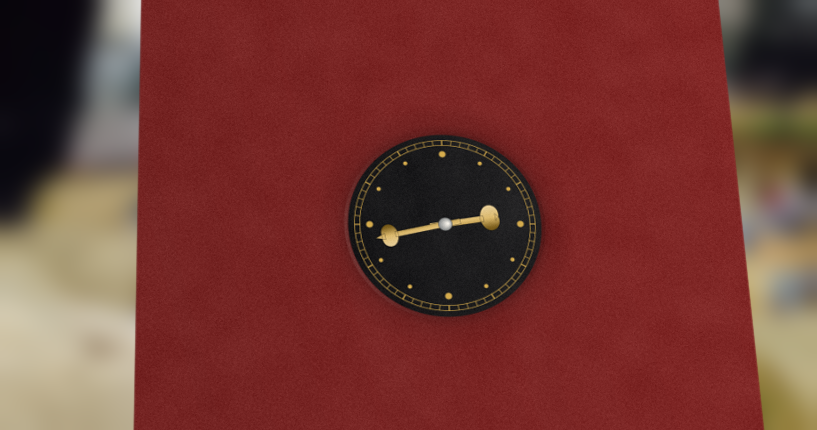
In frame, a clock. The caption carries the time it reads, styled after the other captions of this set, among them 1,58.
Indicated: 2,43
